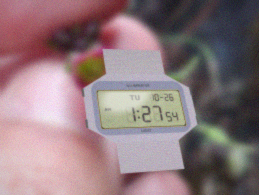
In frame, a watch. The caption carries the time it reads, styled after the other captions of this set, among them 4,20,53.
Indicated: 1,27,54
